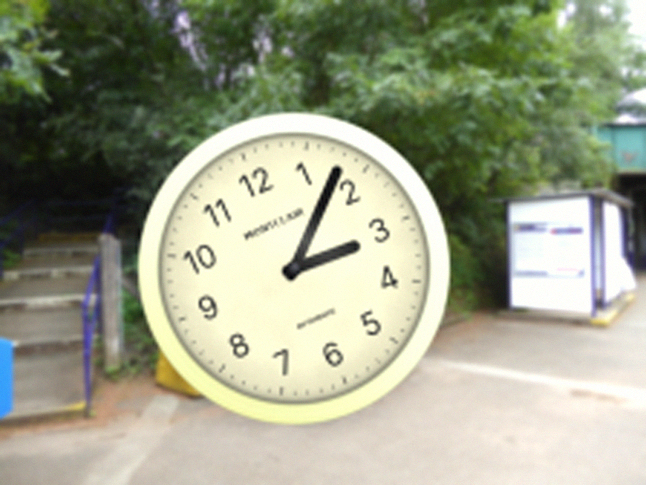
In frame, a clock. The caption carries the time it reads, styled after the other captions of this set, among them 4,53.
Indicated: 3,08
